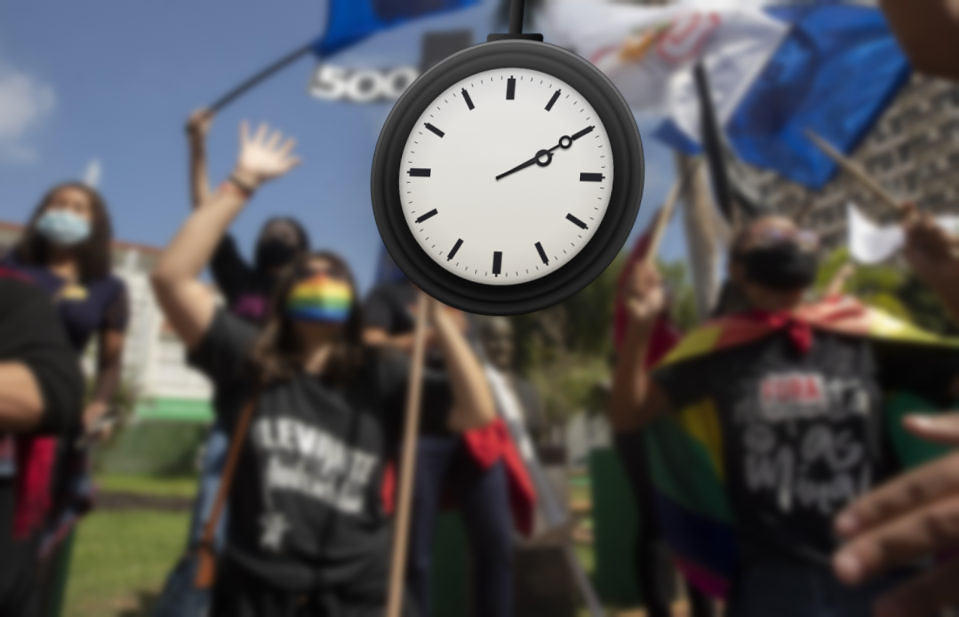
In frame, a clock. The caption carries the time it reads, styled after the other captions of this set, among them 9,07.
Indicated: 2,10
